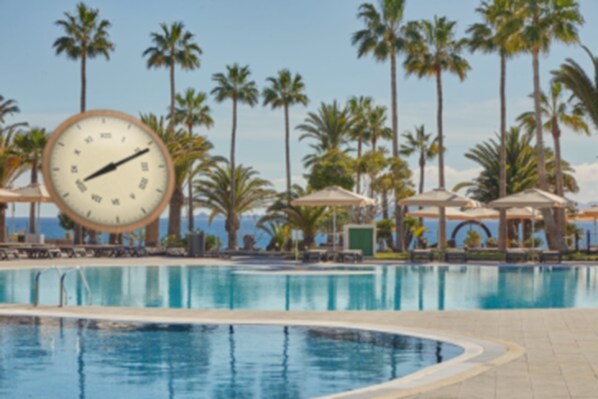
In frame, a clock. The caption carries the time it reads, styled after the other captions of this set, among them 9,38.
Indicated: 8,11
